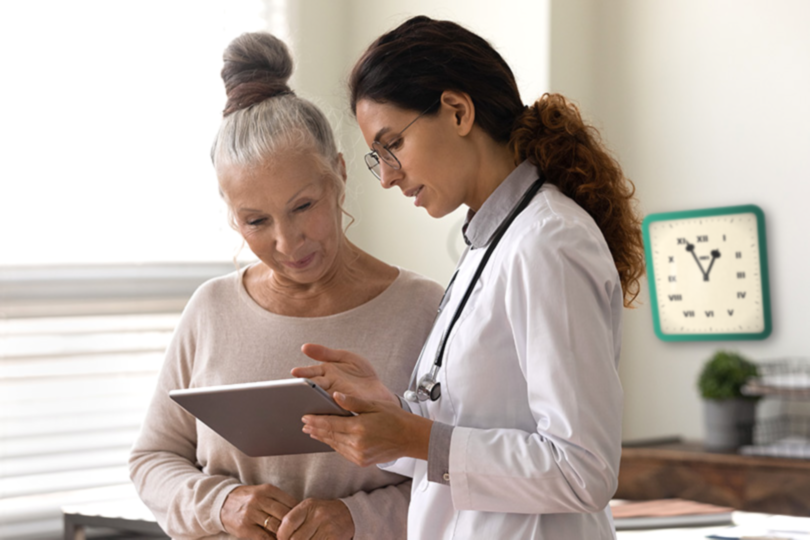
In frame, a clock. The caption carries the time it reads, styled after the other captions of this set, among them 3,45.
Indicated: 12,56
